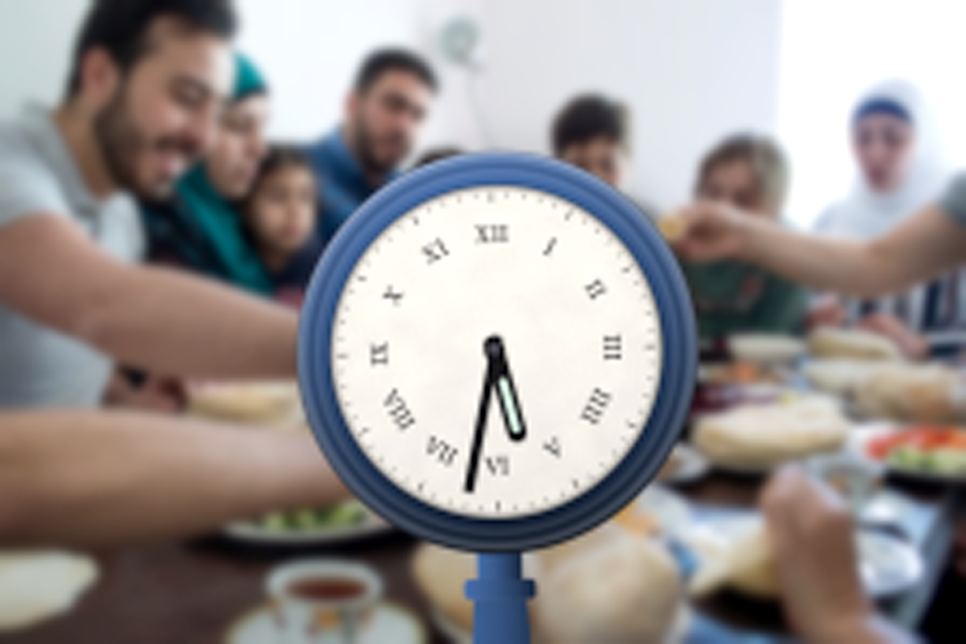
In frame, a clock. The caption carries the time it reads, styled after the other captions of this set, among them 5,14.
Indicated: 5,32
